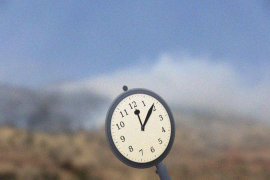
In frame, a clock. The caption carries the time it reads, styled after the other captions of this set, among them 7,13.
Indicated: 12,09
